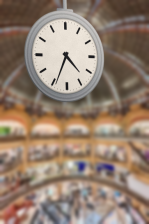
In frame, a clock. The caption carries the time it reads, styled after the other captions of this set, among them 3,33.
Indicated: 4,34
